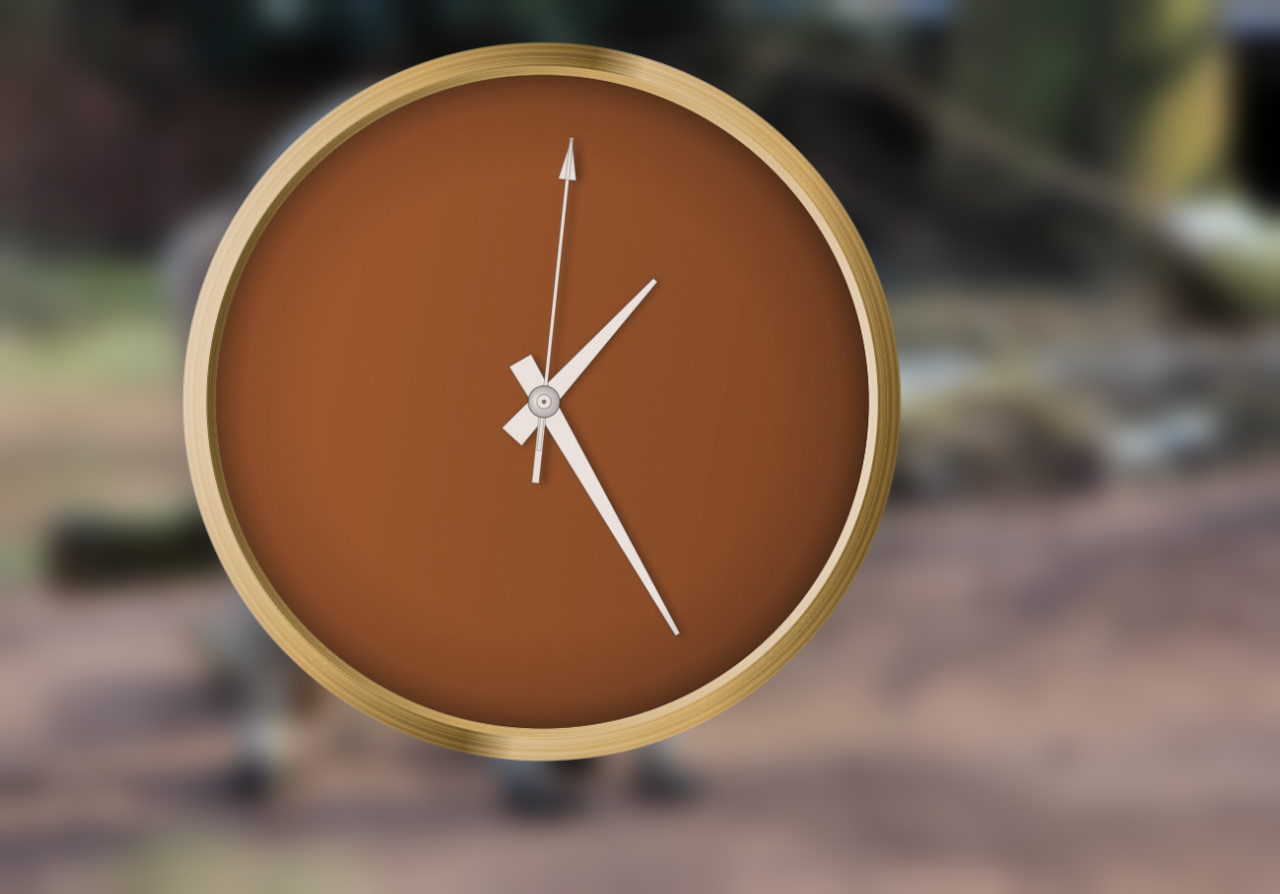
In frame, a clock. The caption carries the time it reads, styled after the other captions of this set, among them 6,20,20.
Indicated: 1,25,01
